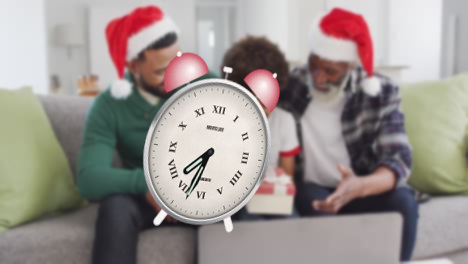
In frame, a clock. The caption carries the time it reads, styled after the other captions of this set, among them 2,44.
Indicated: 7,33
